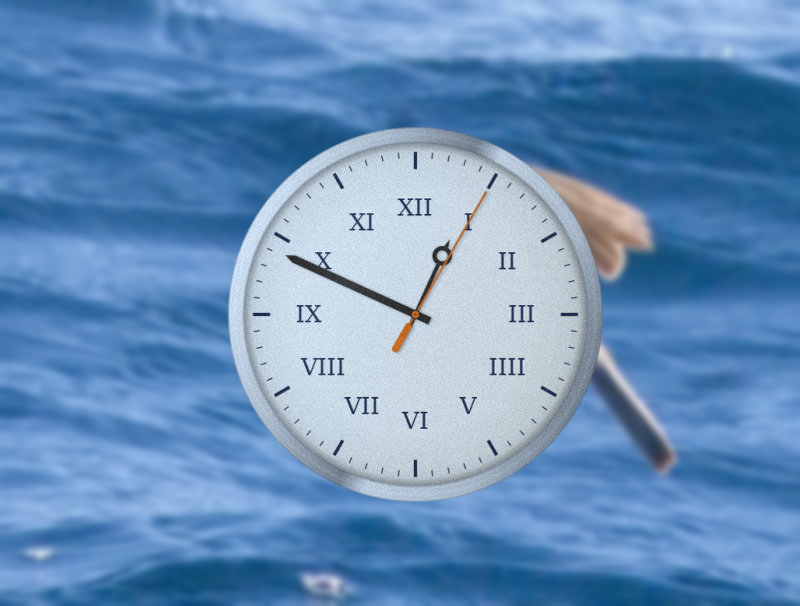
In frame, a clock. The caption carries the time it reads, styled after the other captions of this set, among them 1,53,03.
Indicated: 12,49,05
